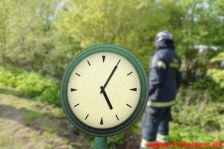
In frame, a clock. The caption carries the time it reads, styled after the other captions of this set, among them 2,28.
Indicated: 5,05
